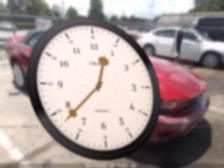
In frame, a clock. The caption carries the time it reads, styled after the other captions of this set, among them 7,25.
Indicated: 12,38
